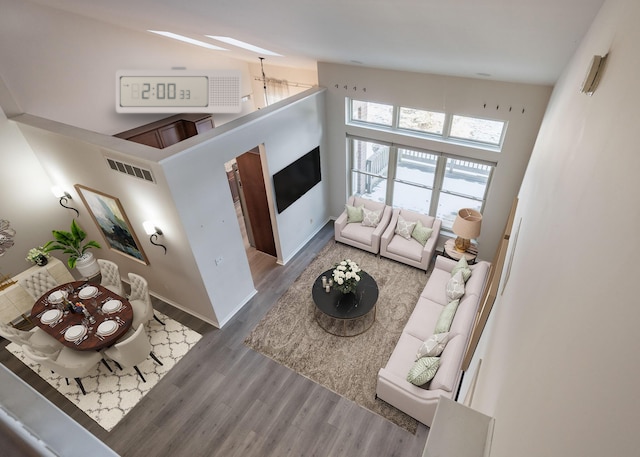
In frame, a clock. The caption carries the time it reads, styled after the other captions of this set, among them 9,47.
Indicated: 2,00
